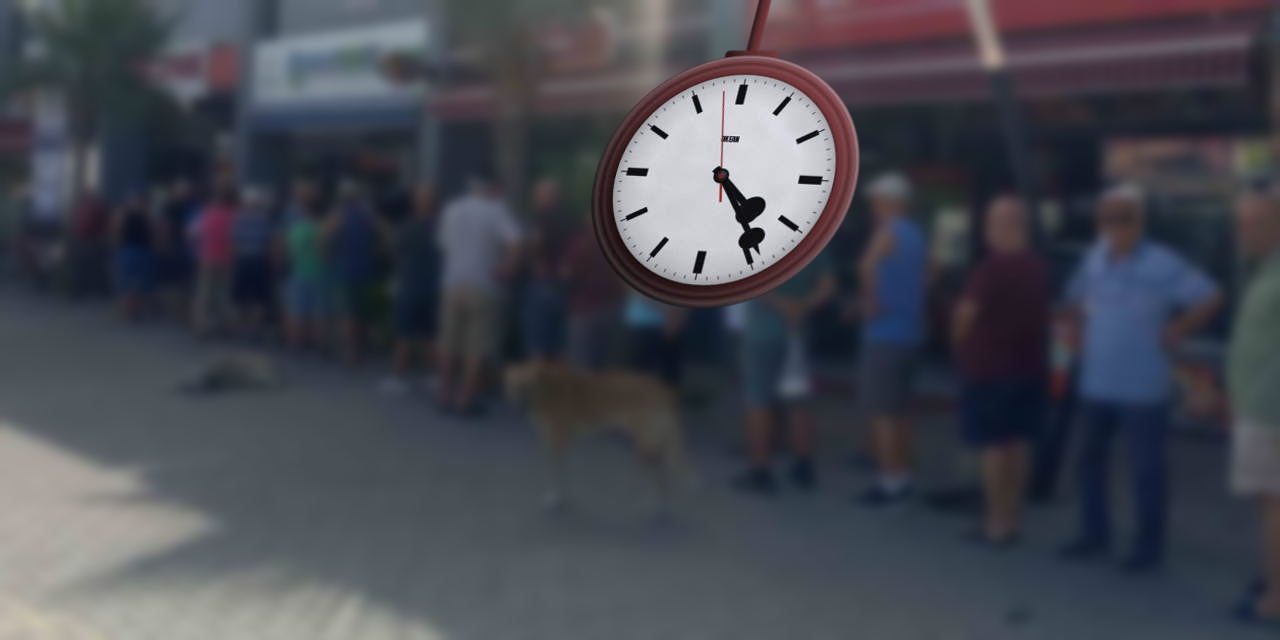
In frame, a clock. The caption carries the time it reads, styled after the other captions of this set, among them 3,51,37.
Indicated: 4,23,58
